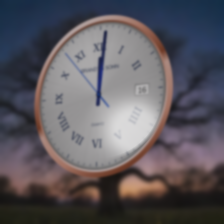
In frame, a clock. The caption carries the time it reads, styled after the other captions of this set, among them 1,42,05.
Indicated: 12,00,53
